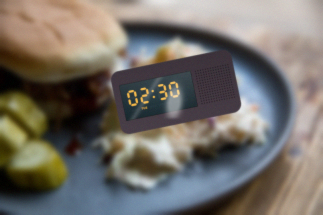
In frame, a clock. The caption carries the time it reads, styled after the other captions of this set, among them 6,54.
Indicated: 2,30
